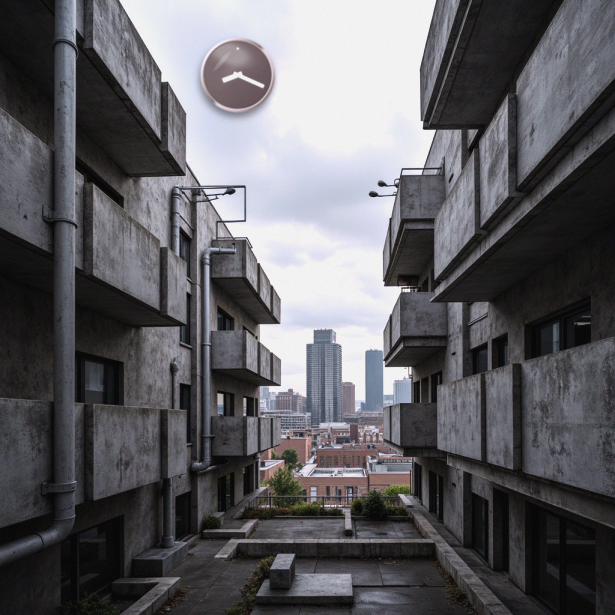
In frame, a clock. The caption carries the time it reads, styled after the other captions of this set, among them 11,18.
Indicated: 8,19
